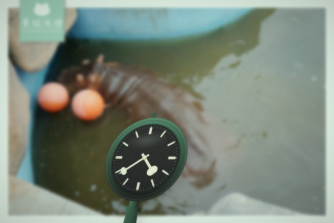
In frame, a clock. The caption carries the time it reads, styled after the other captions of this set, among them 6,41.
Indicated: 4,39
